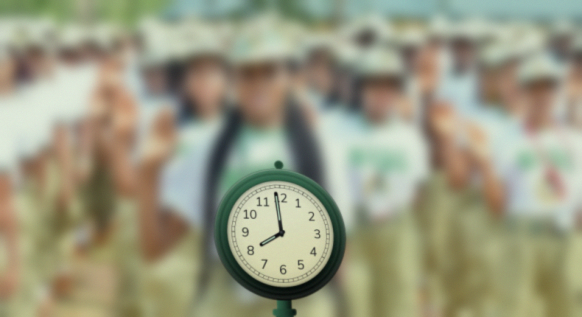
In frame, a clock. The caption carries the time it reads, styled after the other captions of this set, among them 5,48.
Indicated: 7,59
